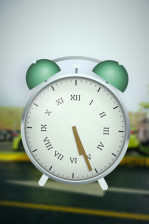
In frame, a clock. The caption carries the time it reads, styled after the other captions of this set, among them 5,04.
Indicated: 5,26
